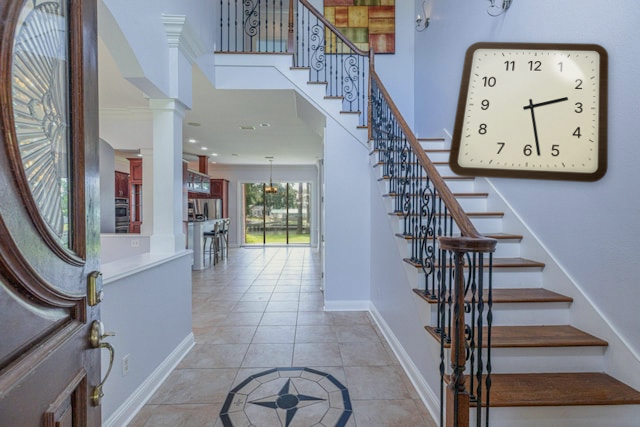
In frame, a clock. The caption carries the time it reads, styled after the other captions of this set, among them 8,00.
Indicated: 2,28
